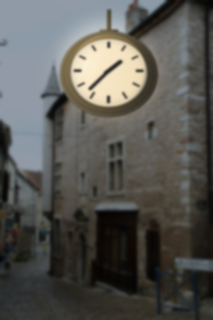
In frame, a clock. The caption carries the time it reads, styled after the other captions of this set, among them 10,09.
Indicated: 1,37
